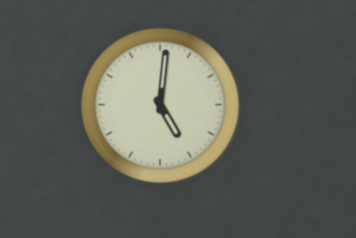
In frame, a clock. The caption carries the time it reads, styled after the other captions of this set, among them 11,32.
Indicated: 5,01
